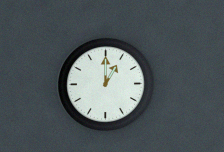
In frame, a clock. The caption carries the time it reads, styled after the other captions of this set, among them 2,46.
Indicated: 1,00
